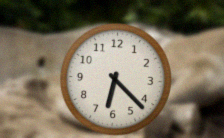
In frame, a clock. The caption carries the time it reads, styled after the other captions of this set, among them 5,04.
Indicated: 6,22
